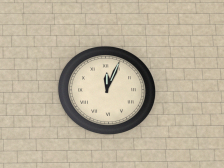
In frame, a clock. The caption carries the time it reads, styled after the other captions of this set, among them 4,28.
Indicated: 12,04
